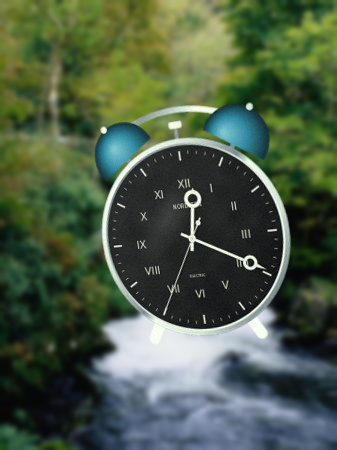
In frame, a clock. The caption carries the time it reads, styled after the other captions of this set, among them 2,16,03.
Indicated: 12,19,35
